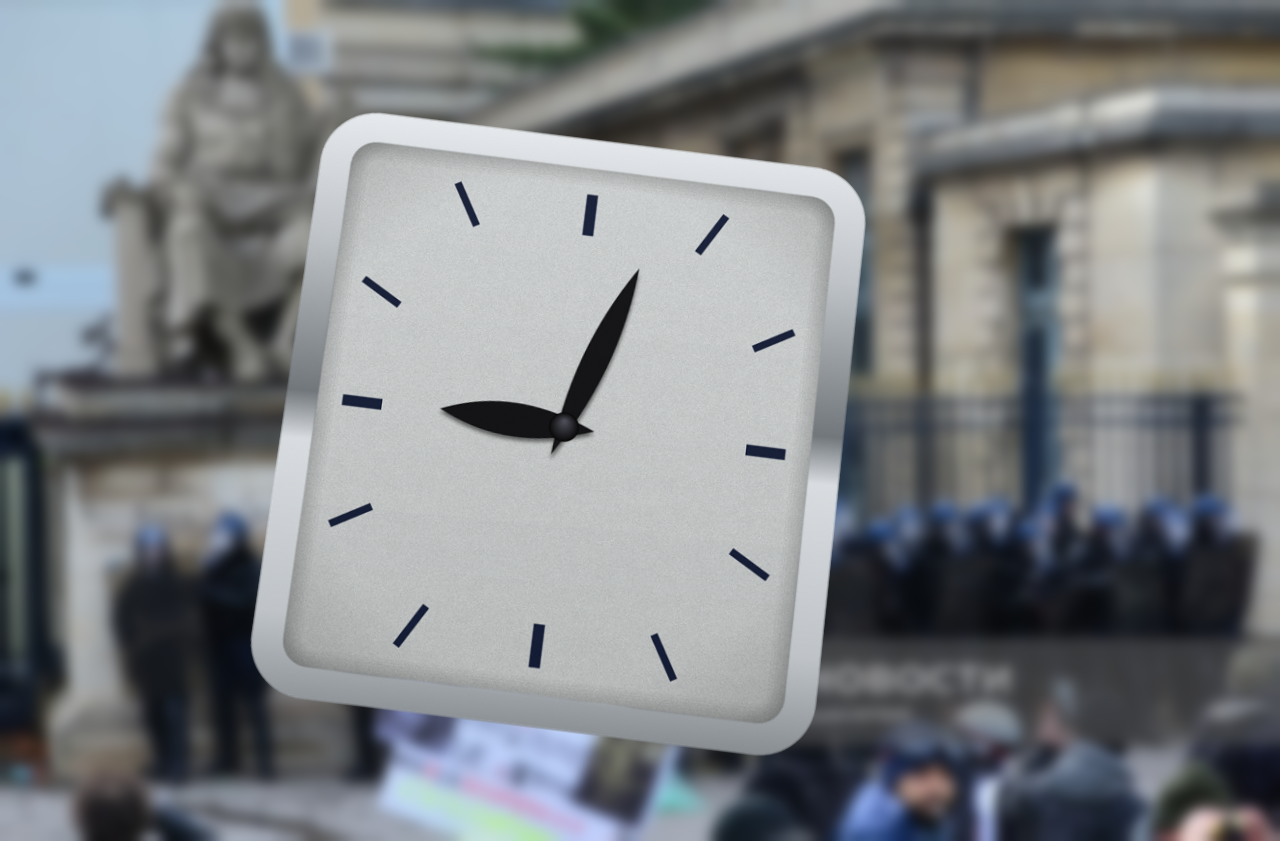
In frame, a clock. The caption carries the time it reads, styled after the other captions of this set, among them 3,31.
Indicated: 9,03
